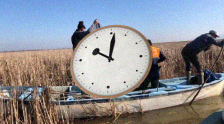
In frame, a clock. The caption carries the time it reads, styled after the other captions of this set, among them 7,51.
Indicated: 10,01
